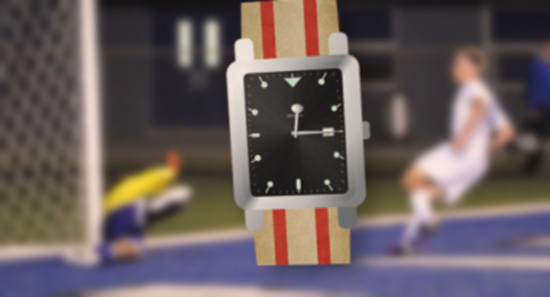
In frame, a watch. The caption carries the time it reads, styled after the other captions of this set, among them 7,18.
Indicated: 12,15
